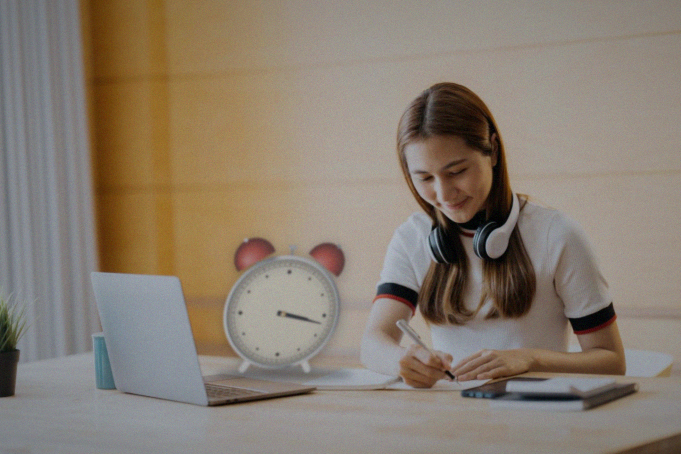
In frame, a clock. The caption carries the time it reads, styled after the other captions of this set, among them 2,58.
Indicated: 3,17
